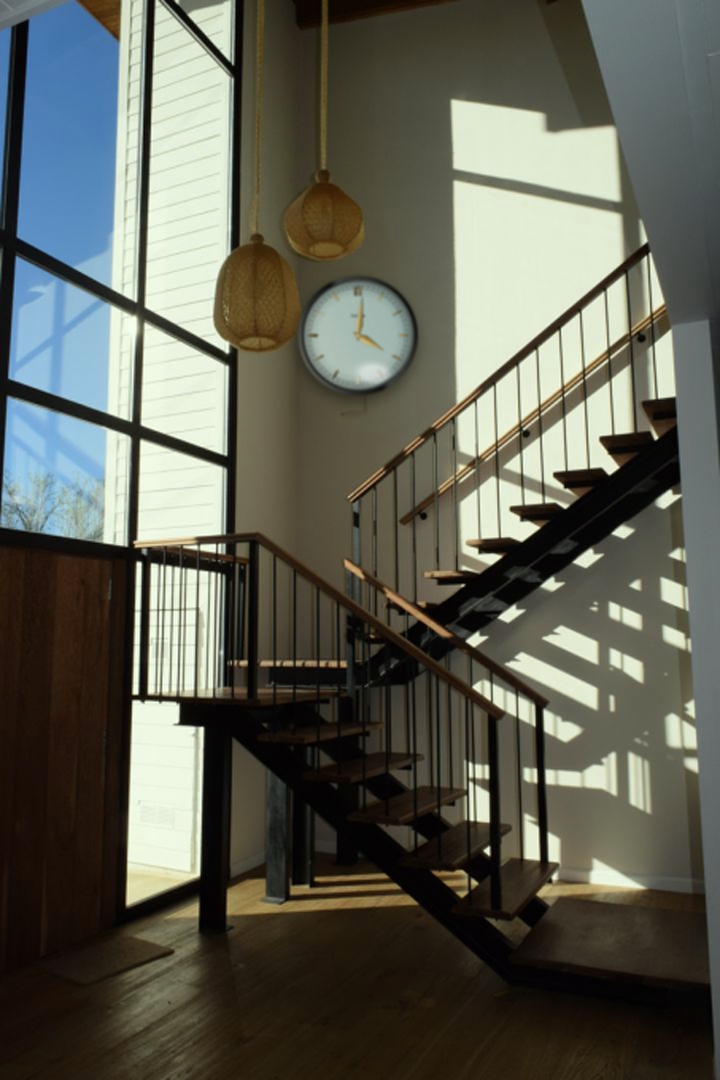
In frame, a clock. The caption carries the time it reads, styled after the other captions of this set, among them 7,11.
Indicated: 4,01
